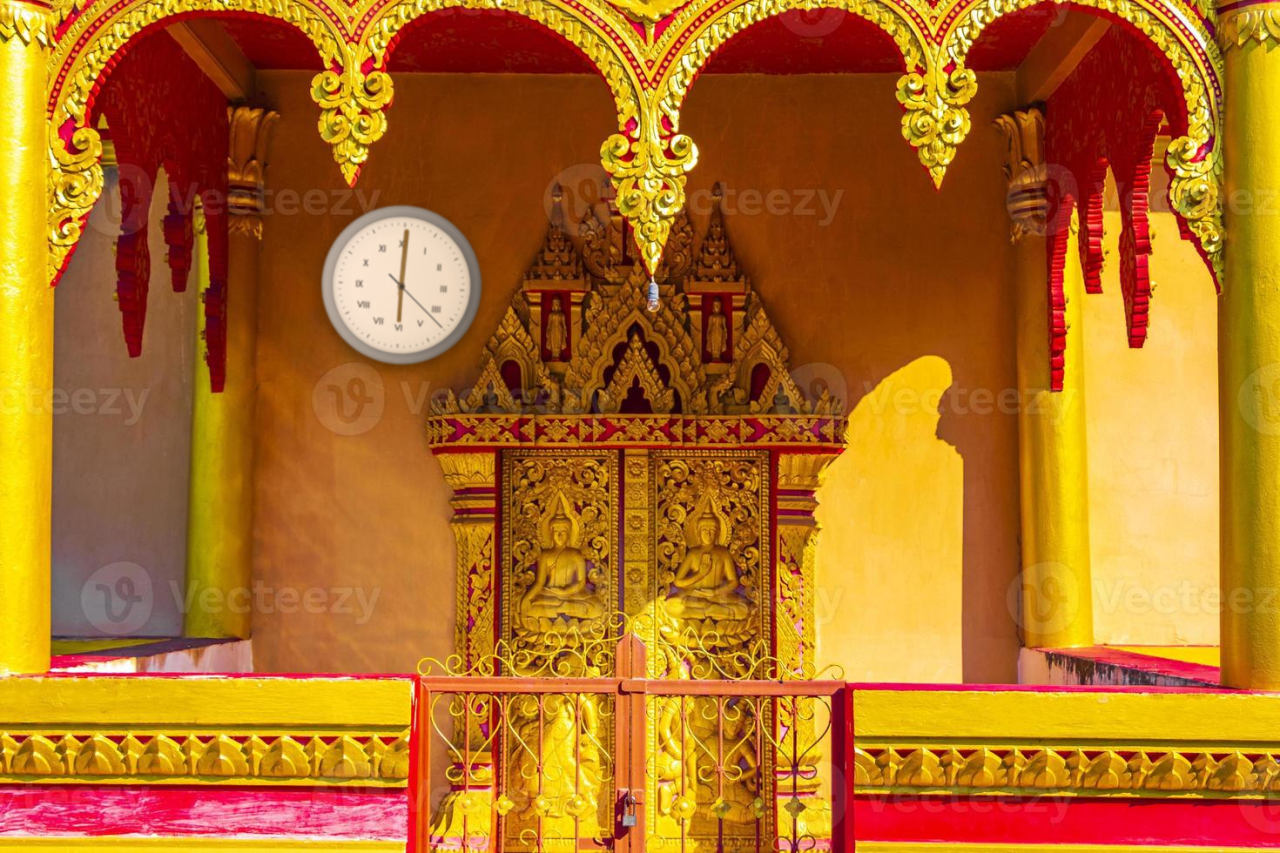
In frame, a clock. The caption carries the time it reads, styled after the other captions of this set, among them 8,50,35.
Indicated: 6,00,22
